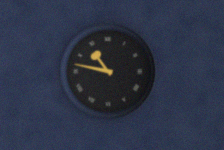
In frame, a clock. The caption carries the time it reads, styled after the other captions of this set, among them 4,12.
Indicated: 10,47
